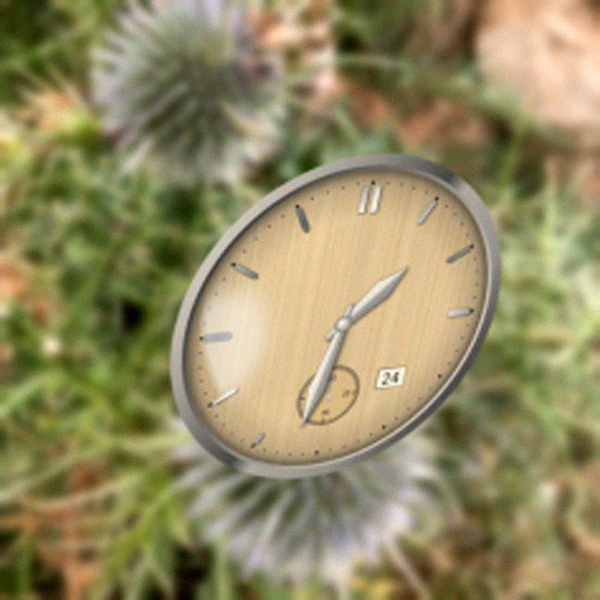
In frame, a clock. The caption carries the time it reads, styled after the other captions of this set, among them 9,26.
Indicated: 1,32
